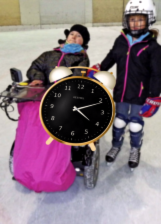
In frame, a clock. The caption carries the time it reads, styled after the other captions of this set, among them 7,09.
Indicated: 4,11
